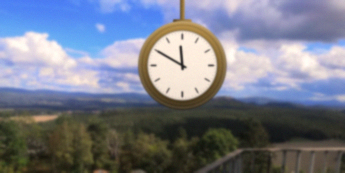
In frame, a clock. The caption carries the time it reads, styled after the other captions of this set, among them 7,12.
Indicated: 11,50
